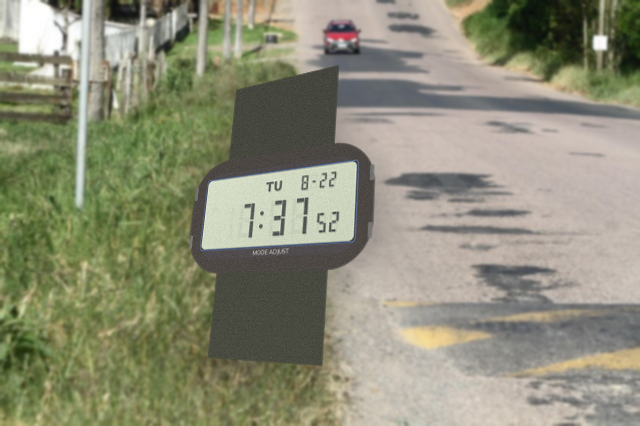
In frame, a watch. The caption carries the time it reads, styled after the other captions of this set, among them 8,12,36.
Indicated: 7,37,52
